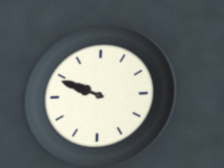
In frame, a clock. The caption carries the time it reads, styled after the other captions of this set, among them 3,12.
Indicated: 9,49
